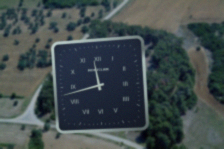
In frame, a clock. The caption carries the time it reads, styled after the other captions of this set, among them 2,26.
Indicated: 11,43
